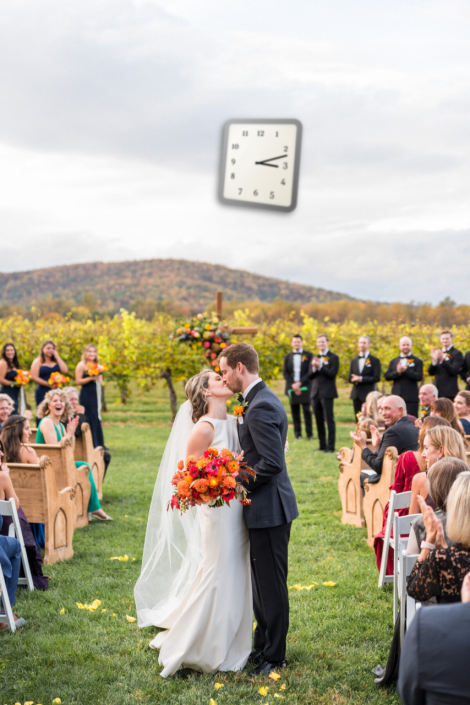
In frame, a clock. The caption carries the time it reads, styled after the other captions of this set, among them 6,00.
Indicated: 3,12
